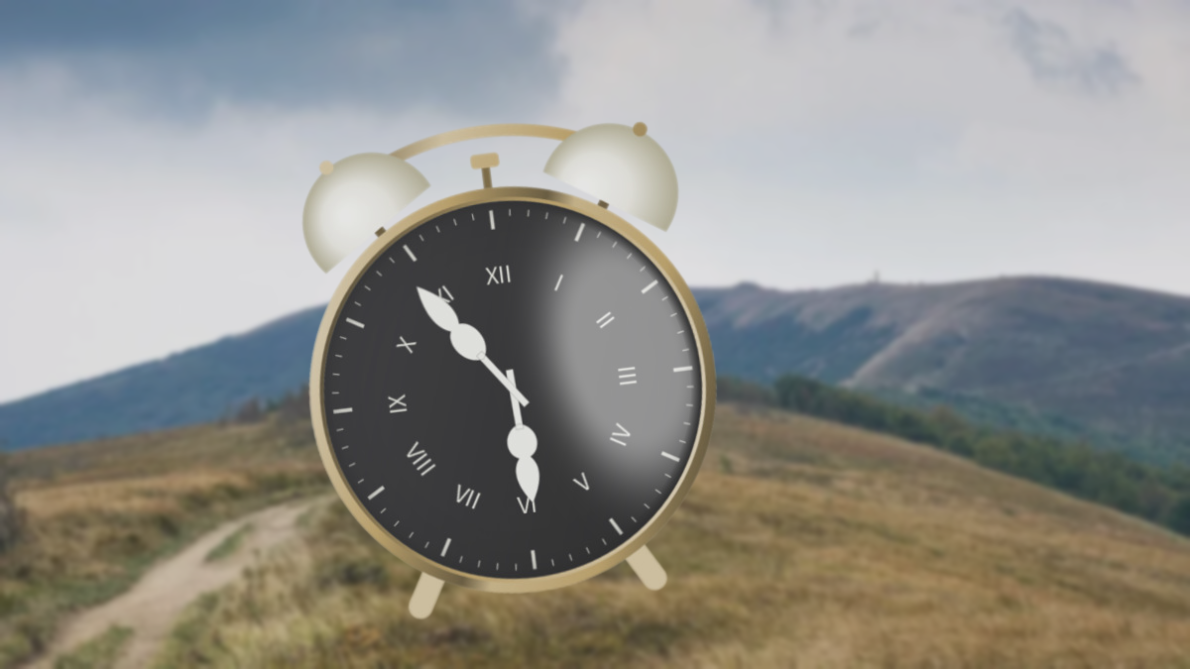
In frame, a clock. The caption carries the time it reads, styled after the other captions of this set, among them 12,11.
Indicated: 5,54
